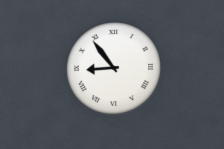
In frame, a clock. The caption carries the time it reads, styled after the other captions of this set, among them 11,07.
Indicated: 8,54
